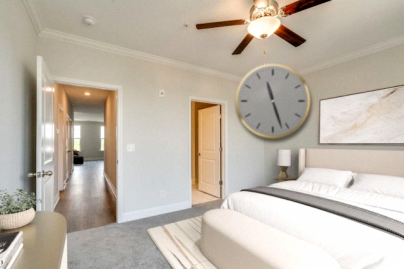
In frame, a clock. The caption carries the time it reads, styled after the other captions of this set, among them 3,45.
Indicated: 11,27
